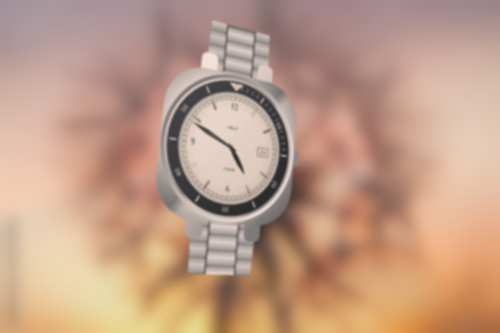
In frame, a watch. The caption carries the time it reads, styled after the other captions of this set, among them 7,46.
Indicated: 4,49
